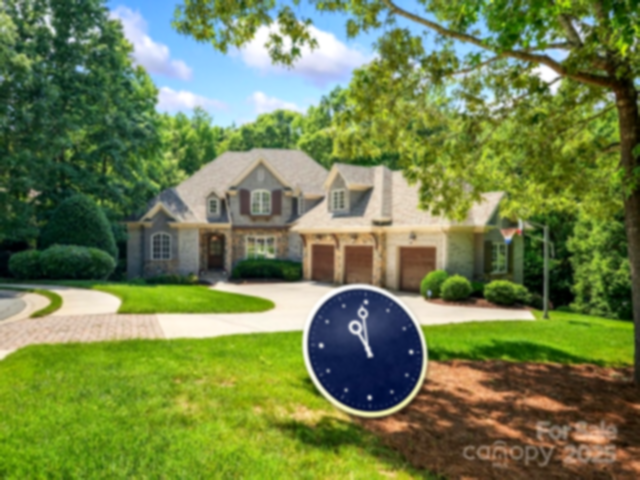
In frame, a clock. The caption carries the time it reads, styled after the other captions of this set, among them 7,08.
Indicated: 10,59
